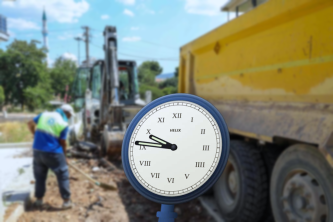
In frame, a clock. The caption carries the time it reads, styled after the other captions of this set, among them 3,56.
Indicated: 9,46
